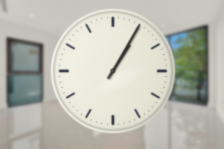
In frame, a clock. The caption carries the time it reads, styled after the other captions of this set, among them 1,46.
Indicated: 1,05
